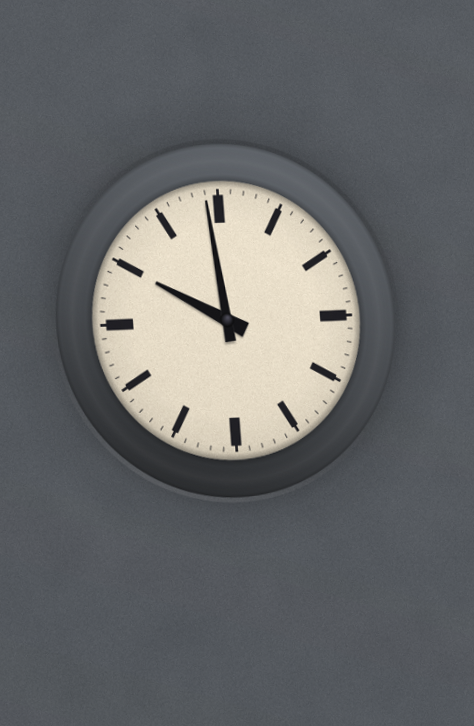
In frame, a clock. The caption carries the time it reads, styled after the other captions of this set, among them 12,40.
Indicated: 9,59
